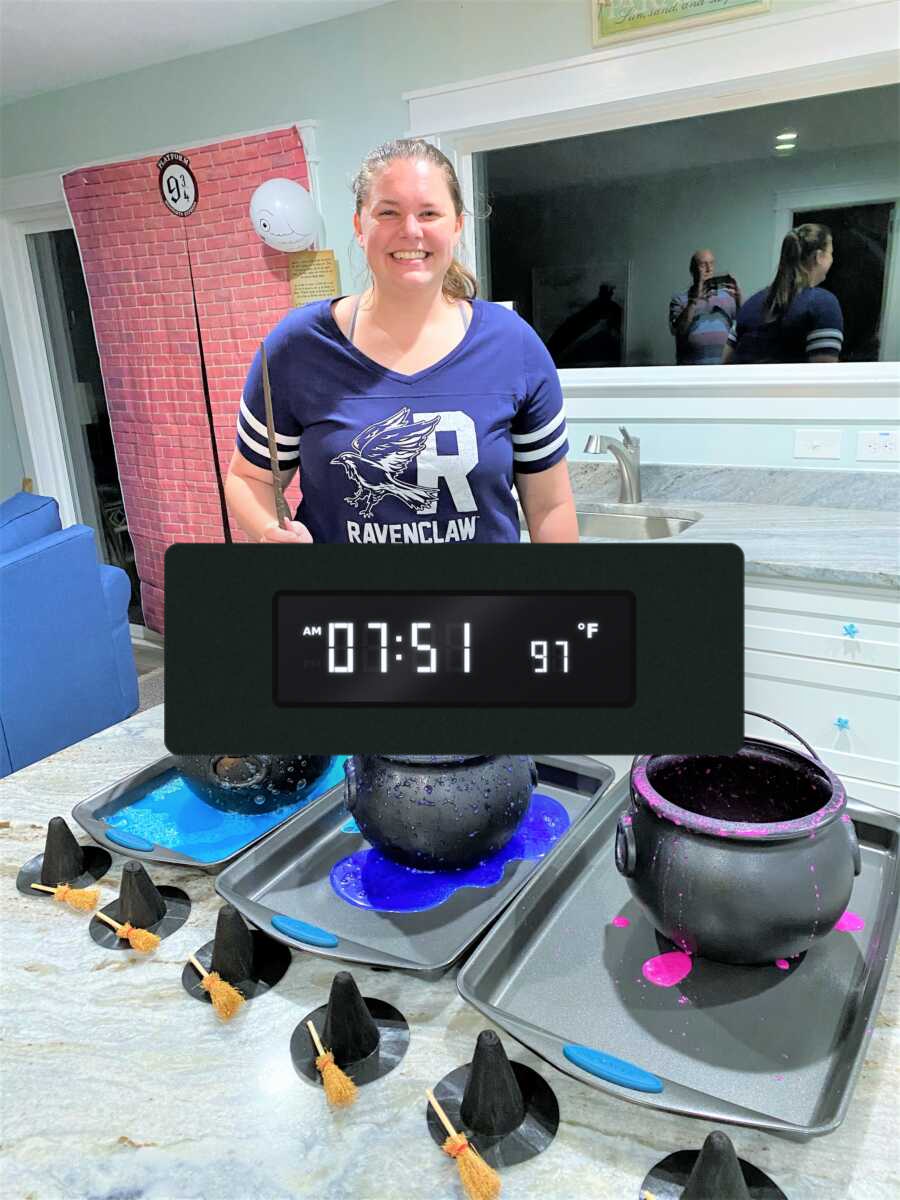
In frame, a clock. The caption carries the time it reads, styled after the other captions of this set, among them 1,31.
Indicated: 7,51
